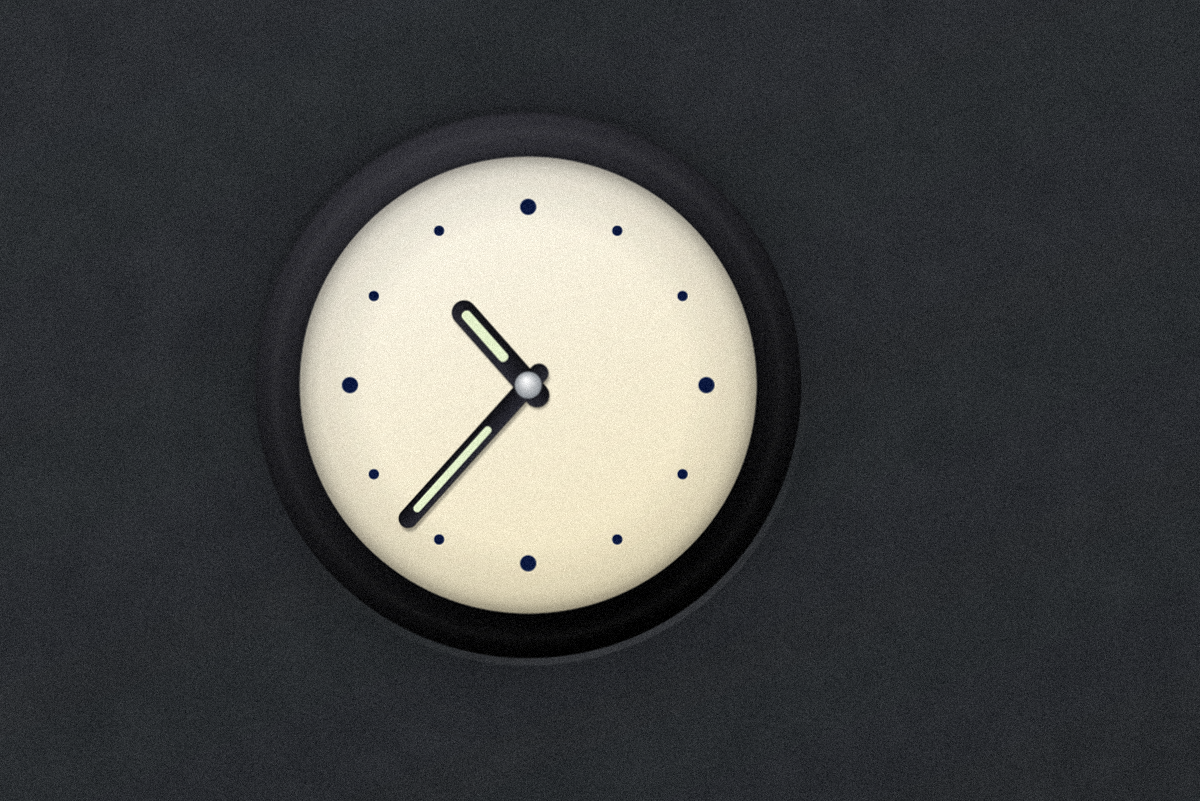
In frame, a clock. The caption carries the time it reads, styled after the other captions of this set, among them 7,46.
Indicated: 10,37
